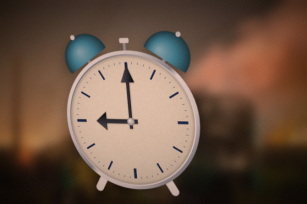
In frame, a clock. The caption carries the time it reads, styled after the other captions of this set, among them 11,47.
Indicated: 9,00
